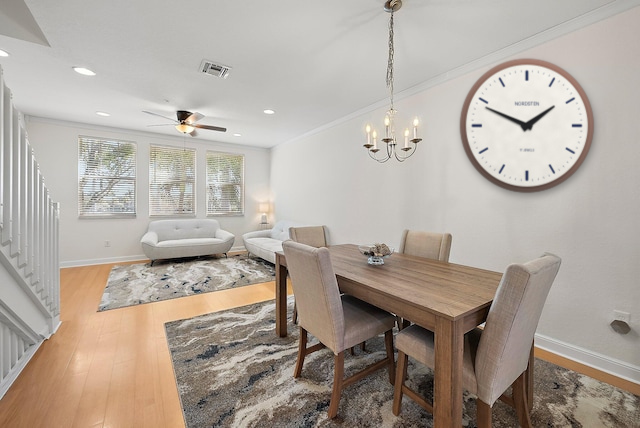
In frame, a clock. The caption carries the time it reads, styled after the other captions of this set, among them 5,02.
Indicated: 1,49
